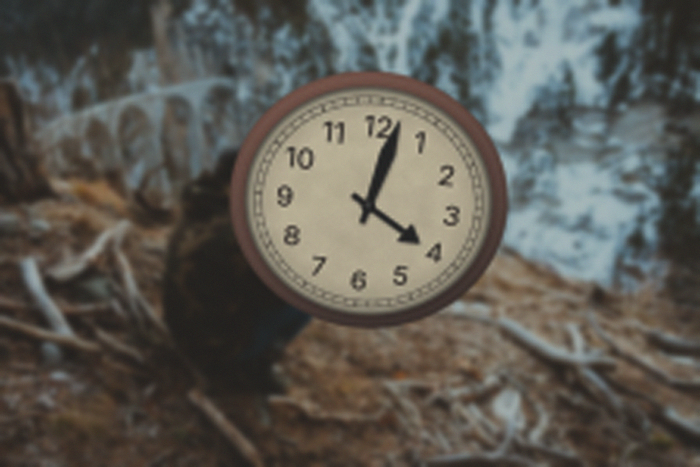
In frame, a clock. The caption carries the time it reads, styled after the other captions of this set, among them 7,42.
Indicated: 4,02
